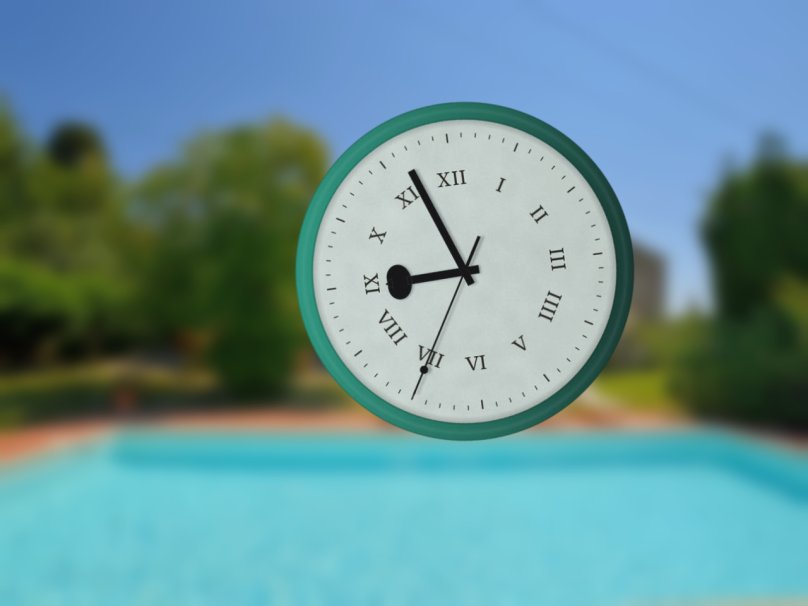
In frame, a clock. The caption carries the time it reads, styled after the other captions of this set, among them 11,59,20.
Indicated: 8,56,35
